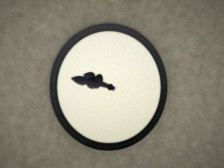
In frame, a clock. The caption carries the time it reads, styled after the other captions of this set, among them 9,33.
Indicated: 9,47
